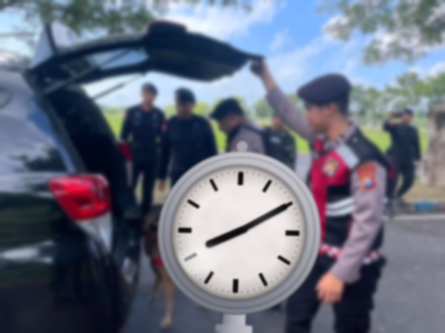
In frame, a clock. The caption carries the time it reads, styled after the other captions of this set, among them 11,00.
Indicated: 8,10
